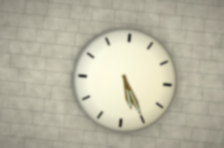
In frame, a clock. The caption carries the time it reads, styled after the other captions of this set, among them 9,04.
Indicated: 5,25
